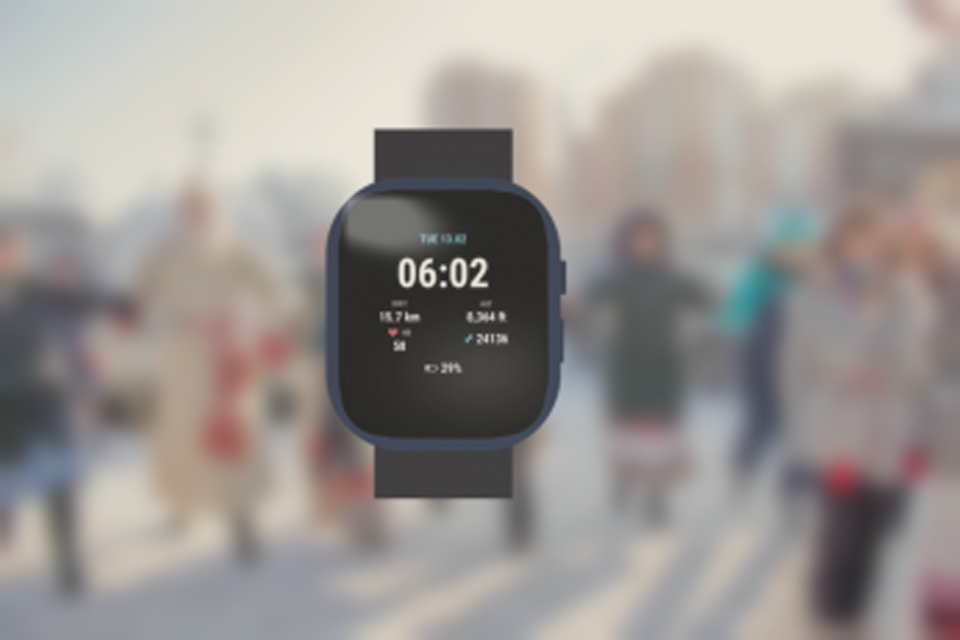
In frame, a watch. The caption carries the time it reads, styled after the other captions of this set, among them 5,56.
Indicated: 6,02
